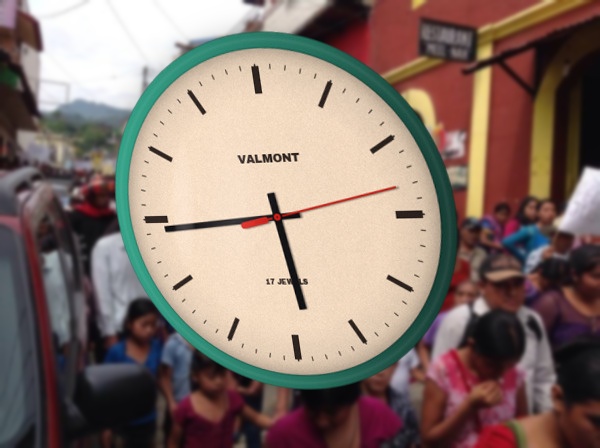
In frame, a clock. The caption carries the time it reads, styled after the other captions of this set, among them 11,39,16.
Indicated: 5,44,13
